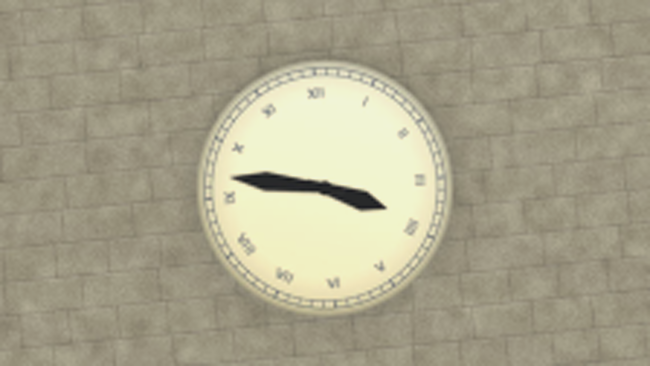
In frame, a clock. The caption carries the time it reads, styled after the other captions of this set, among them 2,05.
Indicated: 3,47
